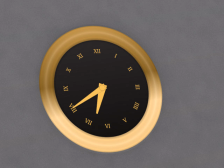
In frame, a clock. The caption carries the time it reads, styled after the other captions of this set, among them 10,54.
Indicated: 6,40
